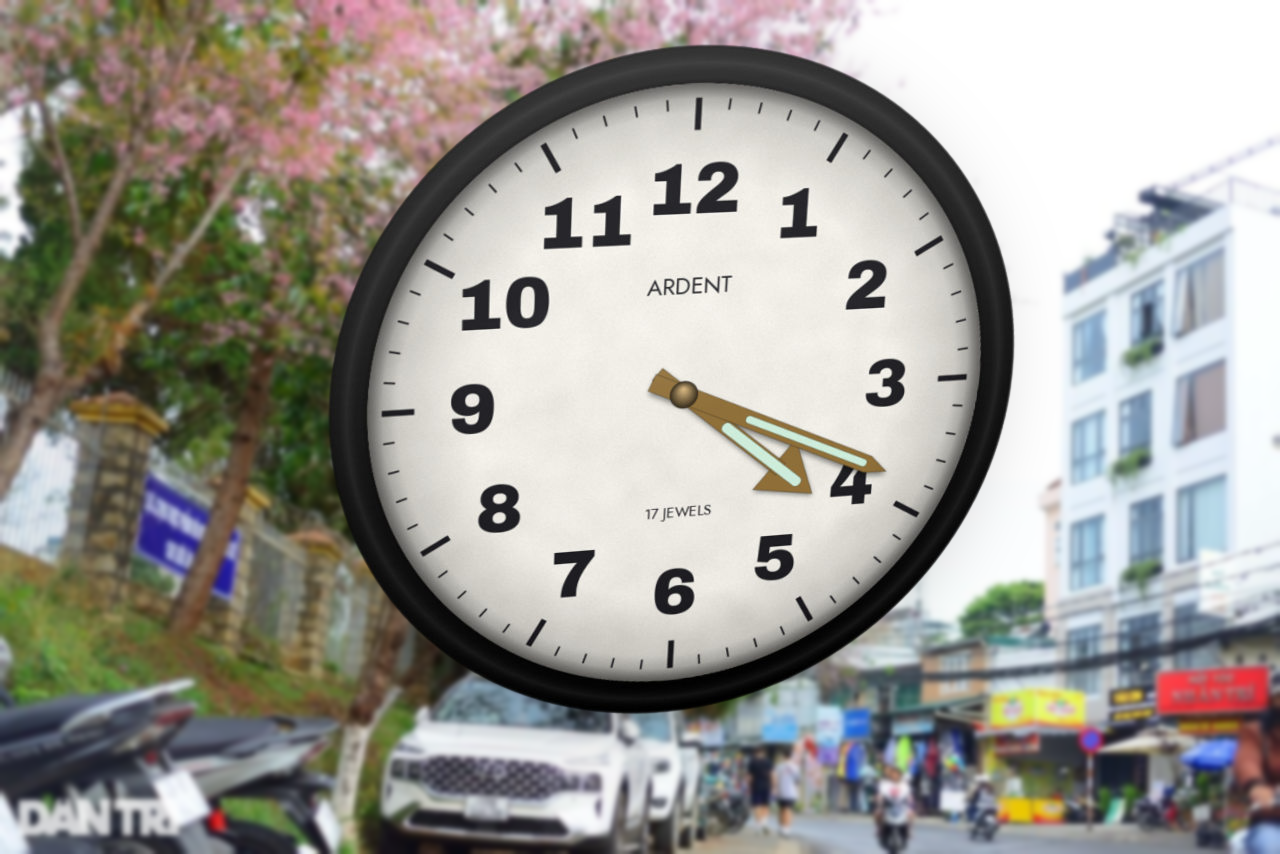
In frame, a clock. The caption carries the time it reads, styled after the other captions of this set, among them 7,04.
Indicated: 4,19
